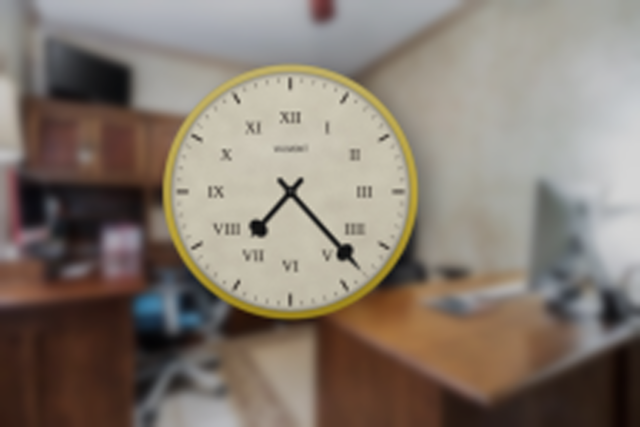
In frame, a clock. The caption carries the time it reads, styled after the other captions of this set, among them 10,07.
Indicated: 7,23
